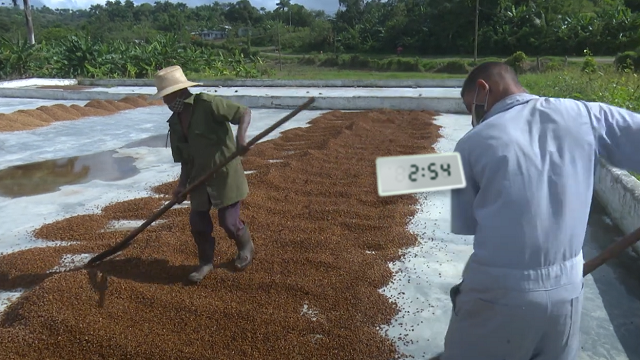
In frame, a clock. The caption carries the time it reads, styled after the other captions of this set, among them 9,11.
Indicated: 2,54
